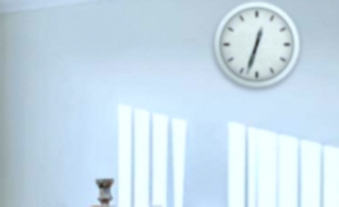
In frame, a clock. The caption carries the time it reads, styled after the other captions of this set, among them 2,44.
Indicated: 12,33
